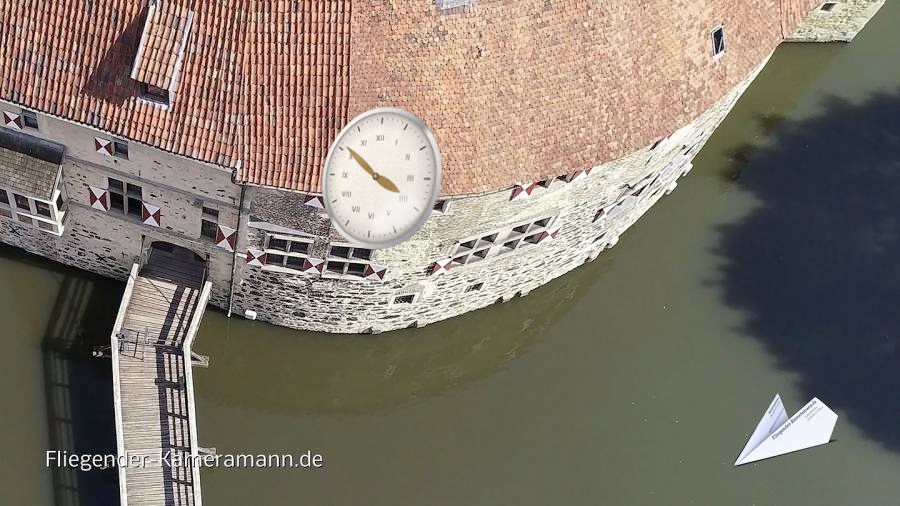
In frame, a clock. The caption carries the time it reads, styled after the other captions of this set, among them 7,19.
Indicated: 3,51
